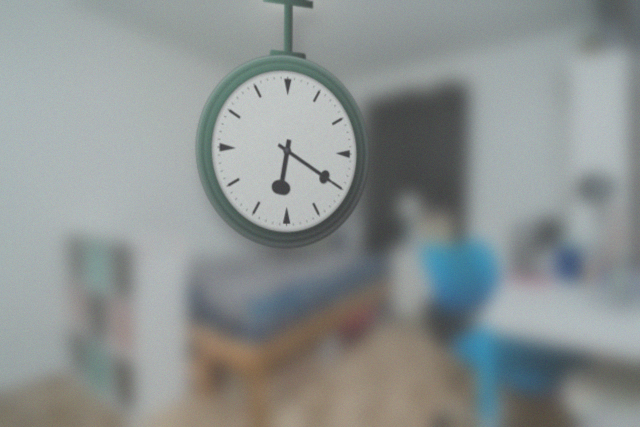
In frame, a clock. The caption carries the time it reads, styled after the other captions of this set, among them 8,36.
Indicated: 6,20
